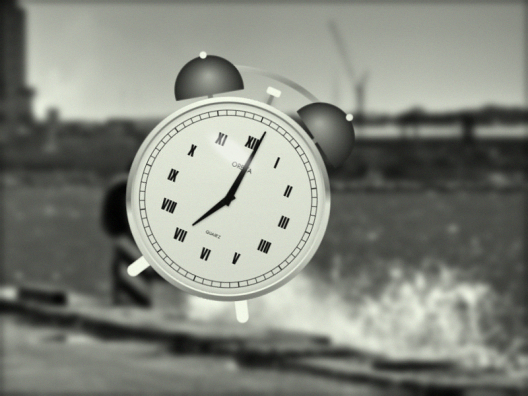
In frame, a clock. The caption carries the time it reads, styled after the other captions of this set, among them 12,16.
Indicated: 7,01
